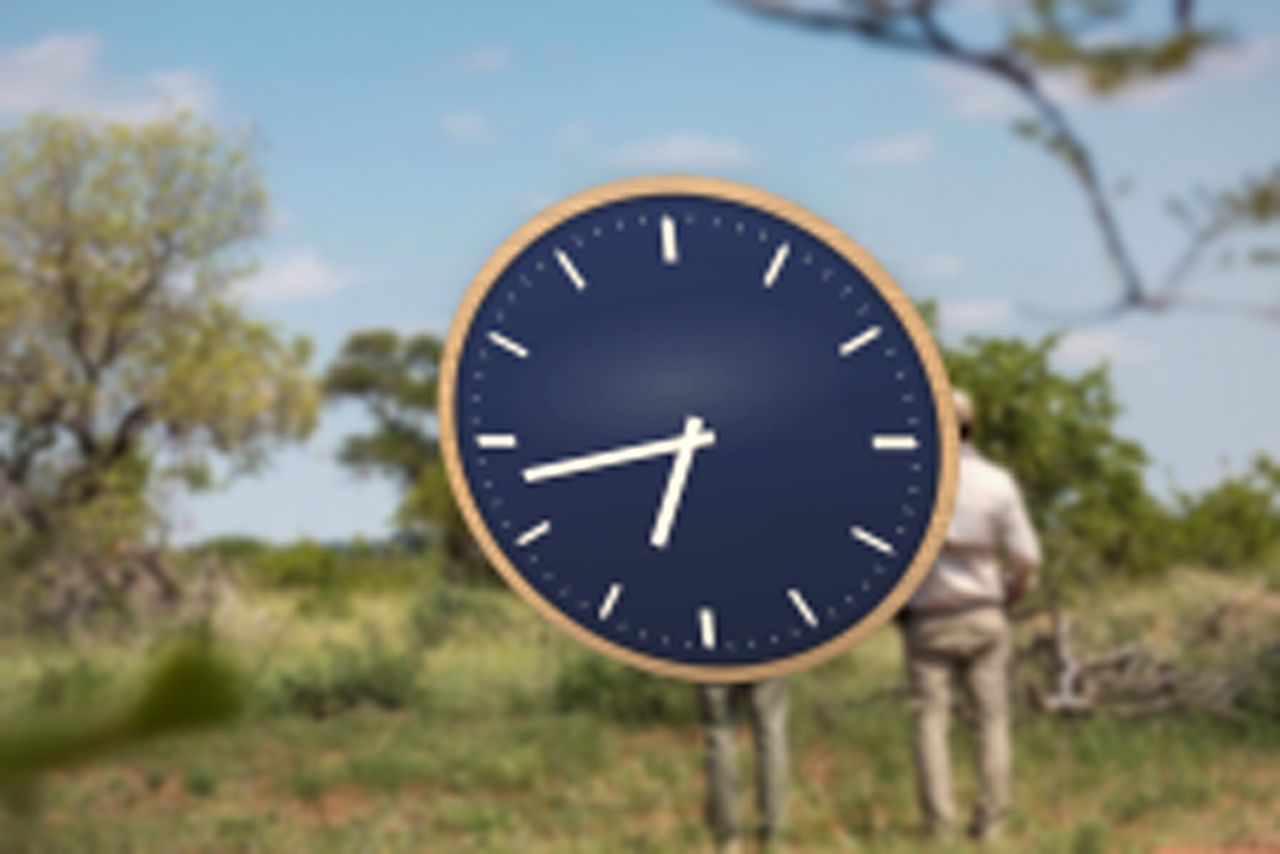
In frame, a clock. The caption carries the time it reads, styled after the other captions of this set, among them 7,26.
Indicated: 6,43
